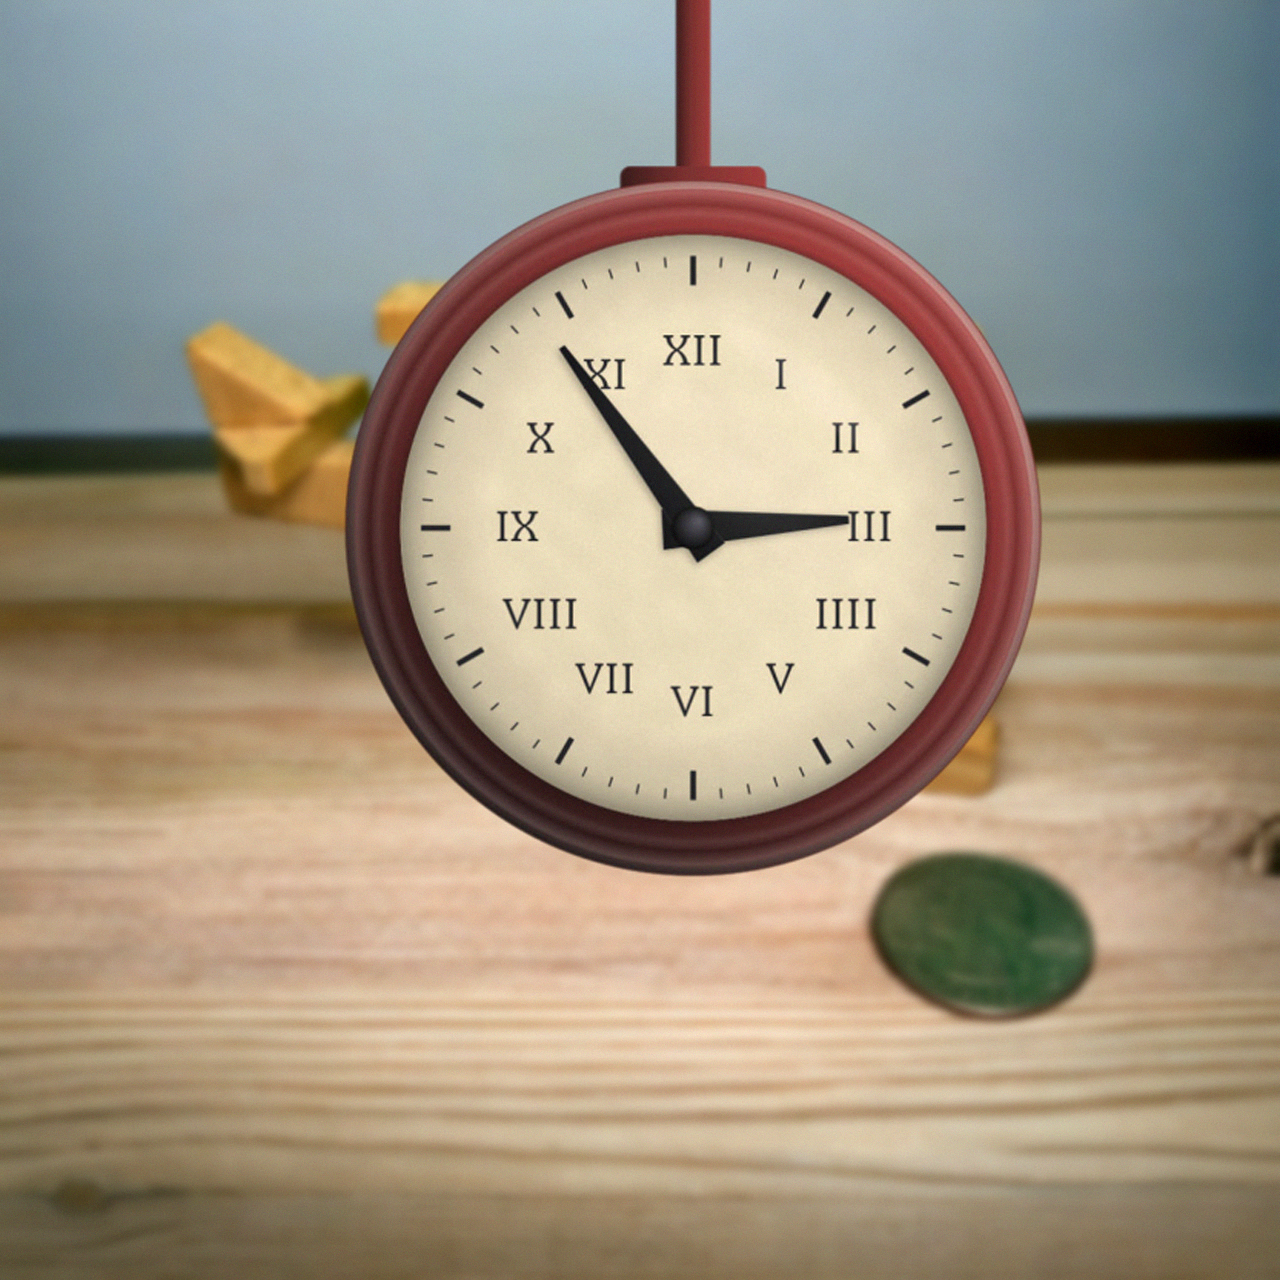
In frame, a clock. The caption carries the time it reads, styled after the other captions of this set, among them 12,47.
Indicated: 2,54
